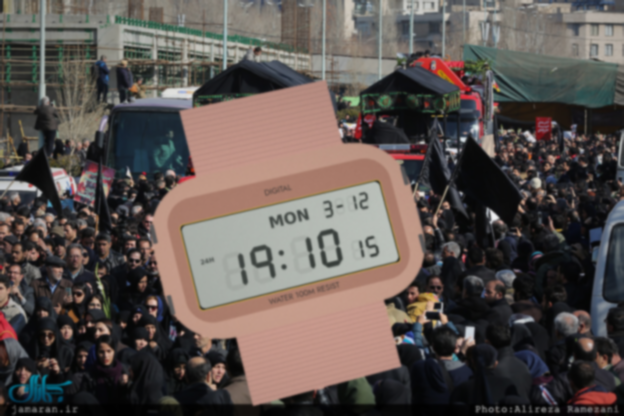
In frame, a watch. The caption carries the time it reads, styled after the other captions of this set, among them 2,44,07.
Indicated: 19,10,15
